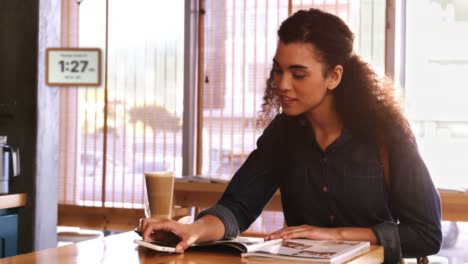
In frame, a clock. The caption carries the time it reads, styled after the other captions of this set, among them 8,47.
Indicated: 1,27
